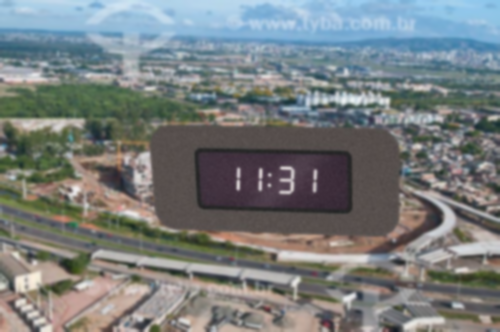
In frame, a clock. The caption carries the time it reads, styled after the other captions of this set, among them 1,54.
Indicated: 11,31
